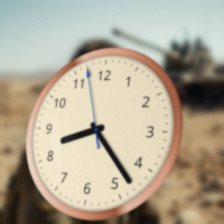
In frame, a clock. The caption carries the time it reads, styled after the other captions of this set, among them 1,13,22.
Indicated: 8,22,57
